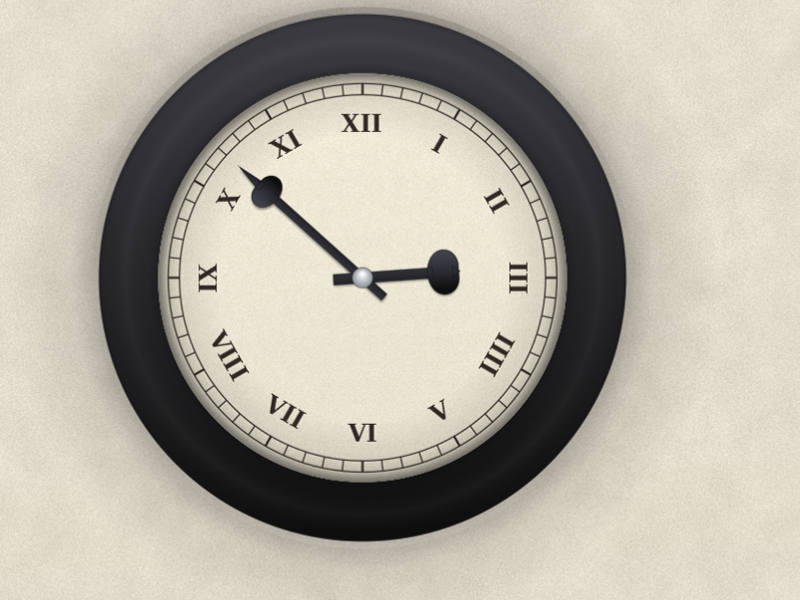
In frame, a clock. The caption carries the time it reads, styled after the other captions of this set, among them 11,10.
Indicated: 2,52
